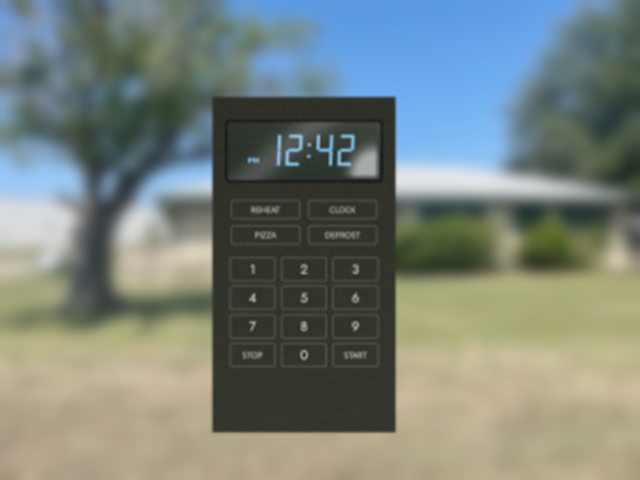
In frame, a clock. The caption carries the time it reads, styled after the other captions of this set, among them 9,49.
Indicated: 12,42
